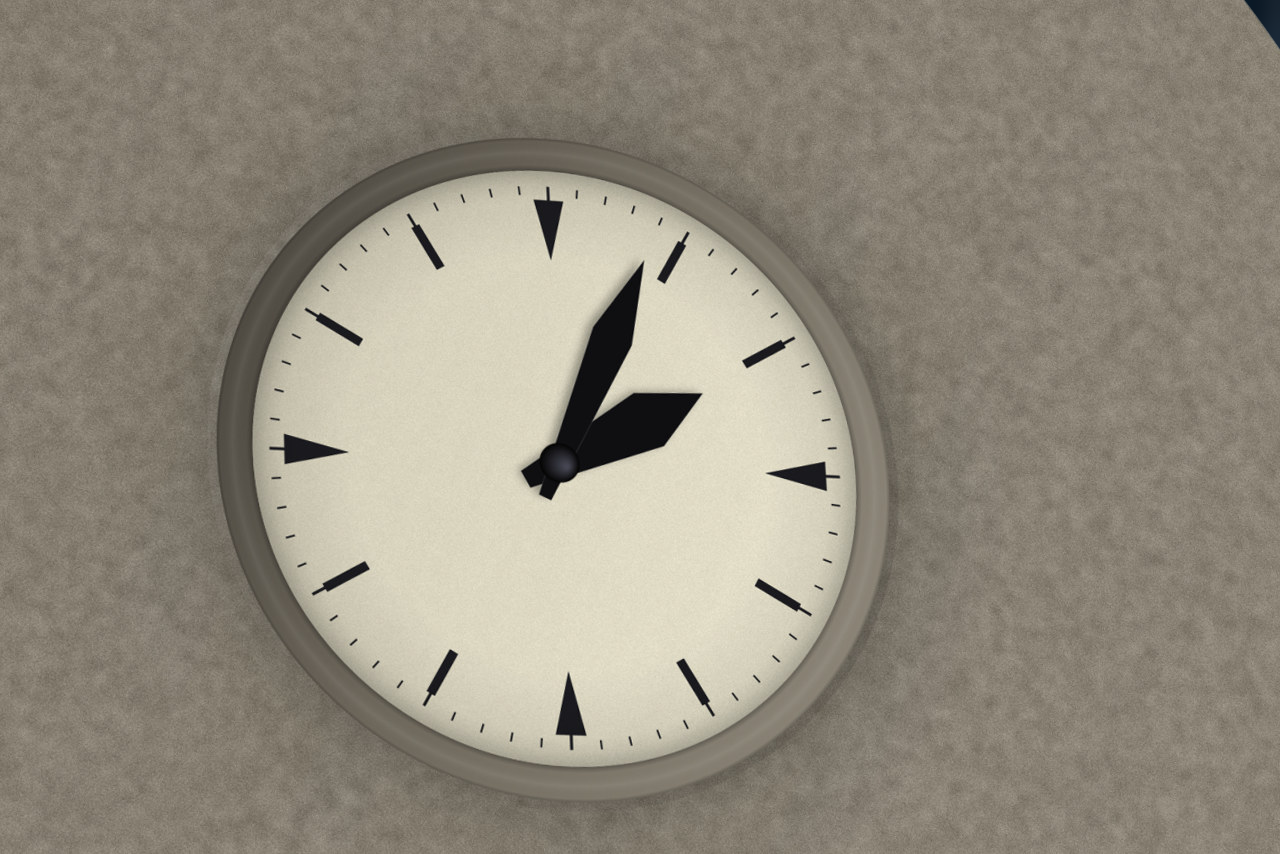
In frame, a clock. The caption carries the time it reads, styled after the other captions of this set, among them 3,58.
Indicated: 2,04
